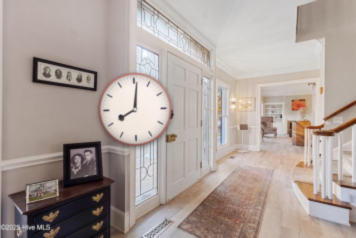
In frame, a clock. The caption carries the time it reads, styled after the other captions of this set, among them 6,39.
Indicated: 8,01
